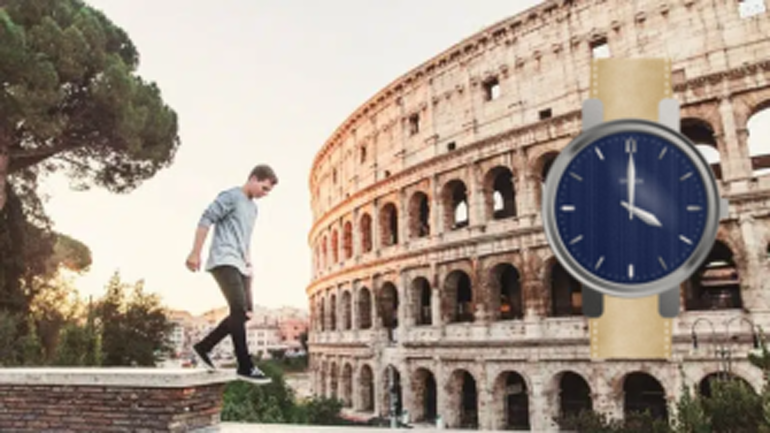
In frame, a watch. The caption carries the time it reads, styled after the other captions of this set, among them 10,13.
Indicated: 4,00
